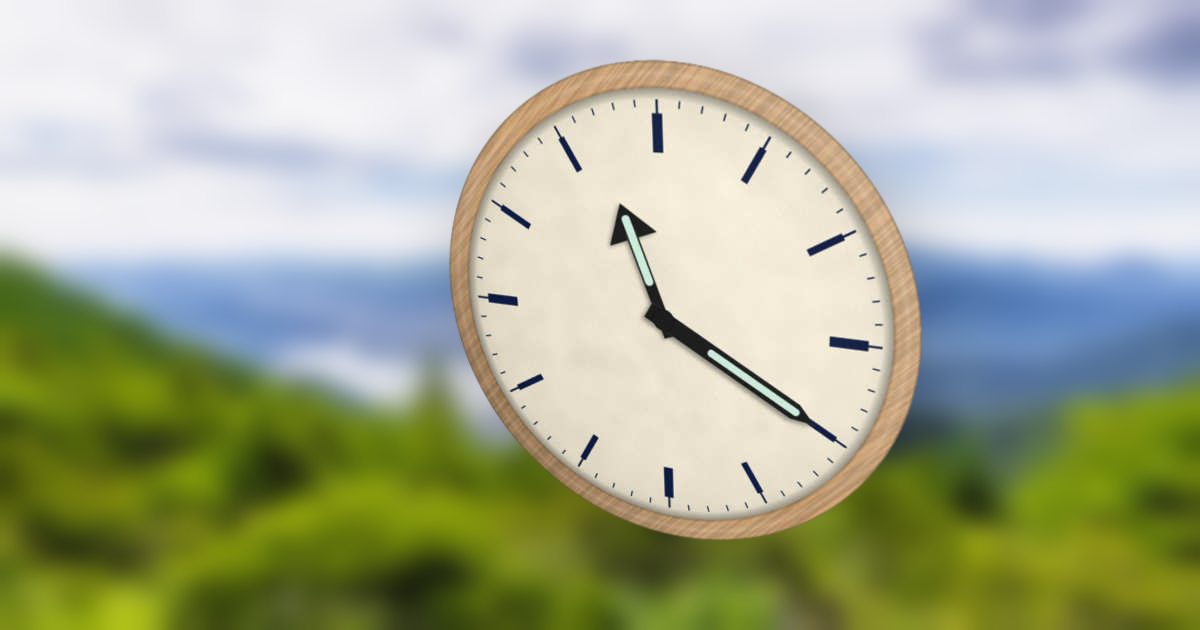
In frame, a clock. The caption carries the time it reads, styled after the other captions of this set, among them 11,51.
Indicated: 11,20
